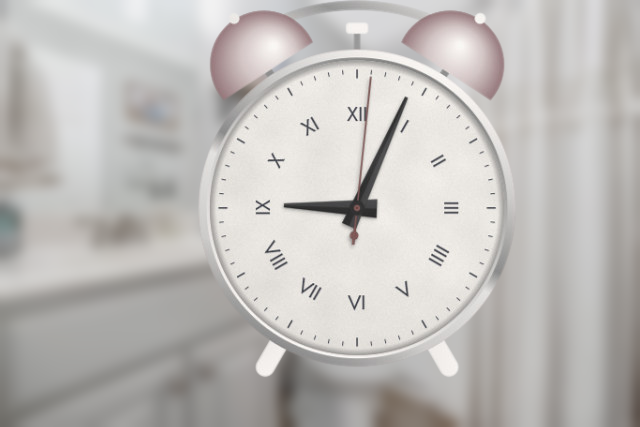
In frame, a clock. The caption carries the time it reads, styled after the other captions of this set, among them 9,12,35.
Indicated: 9,04,01
